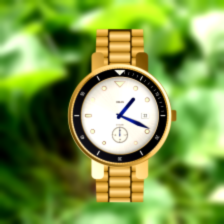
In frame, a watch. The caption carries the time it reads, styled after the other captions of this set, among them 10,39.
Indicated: 1,19
